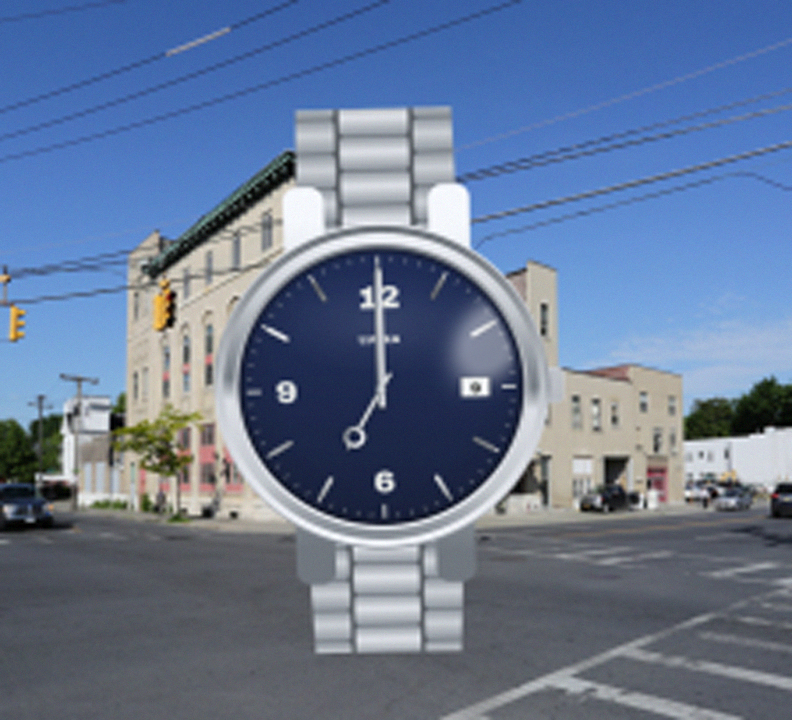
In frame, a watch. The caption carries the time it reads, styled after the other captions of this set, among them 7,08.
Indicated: 7,00
